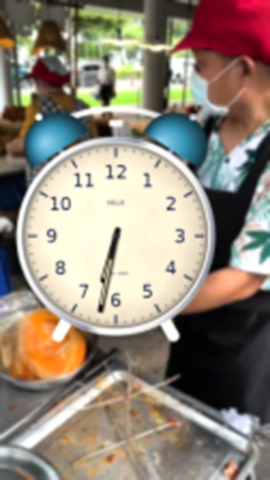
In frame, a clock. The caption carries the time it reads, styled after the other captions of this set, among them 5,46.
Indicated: 6,32
